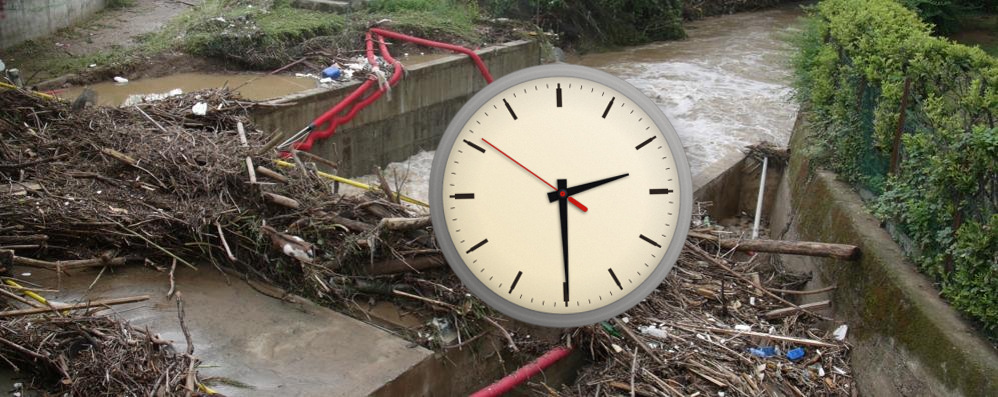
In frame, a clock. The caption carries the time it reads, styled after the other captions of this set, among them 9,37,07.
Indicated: 2,29,51
